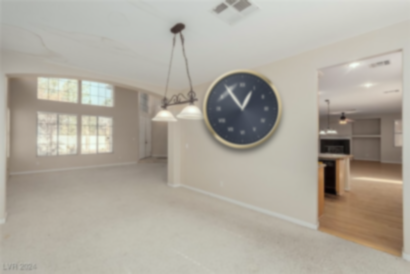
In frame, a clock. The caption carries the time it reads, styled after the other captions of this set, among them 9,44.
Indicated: 12,54
